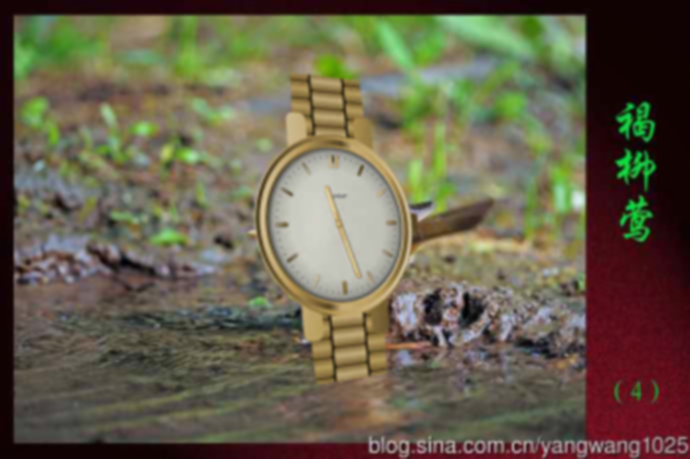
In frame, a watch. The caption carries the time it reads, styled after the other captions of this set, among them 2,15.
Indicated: 11,27
